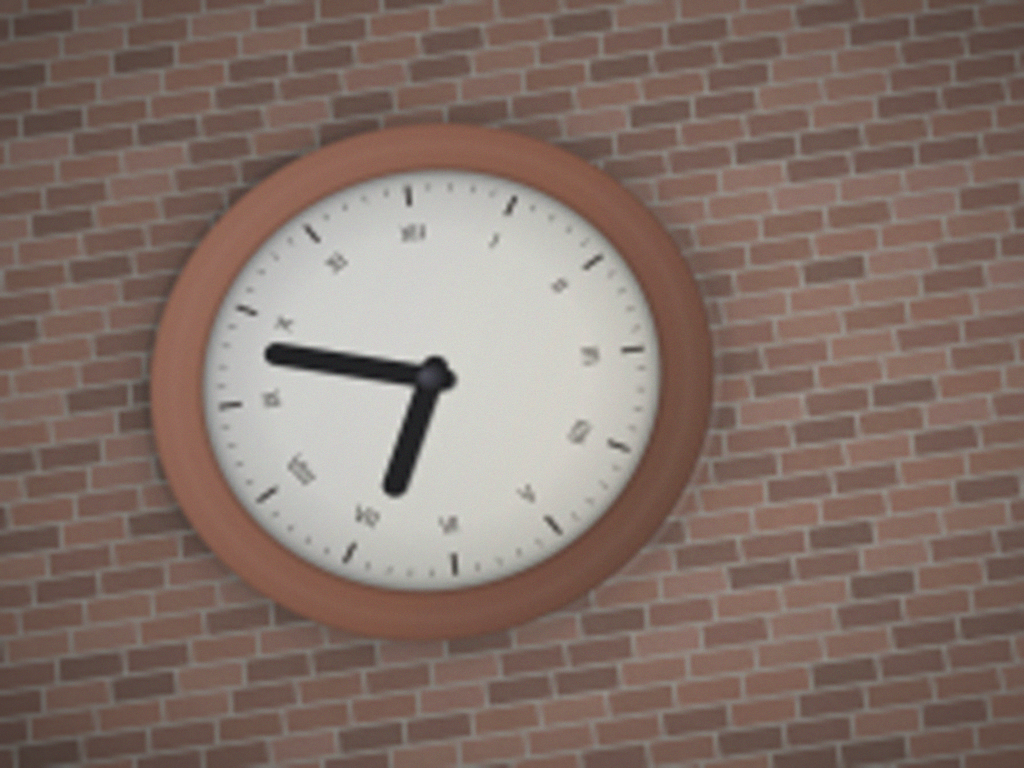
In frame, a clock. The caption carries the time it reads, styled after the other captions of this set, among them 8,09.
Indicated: 6,48
